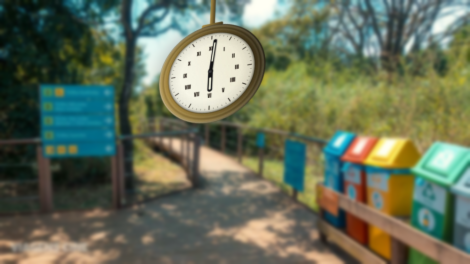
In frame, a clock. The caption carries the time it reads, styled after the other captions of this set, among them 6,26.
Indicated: 6,01
